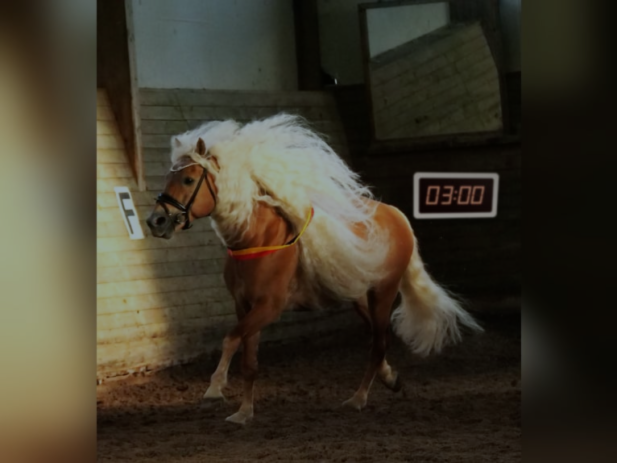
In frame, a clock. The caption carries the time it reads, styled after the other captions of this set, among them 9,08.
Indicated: 3,00
